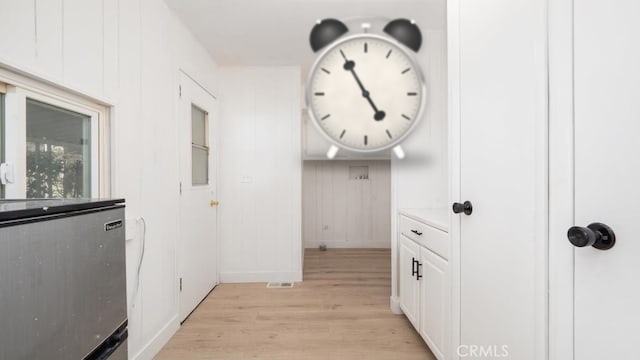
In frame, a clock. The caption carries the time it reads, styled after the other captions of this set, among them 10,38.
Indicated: 4,55
